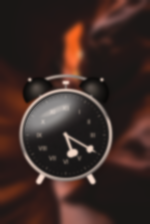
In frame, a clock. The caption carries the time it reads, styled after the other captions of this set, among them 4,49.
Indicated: 5,20
